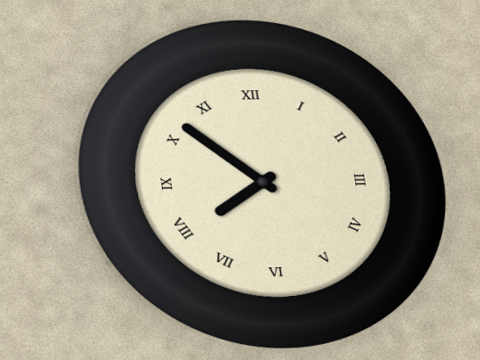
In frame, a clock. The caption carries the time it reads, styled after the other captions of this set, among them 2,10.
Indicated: 7,52
